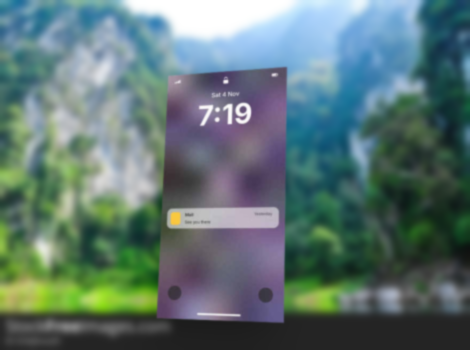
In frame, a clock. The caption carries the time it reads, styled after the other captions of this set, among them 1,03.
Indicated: 7,19
